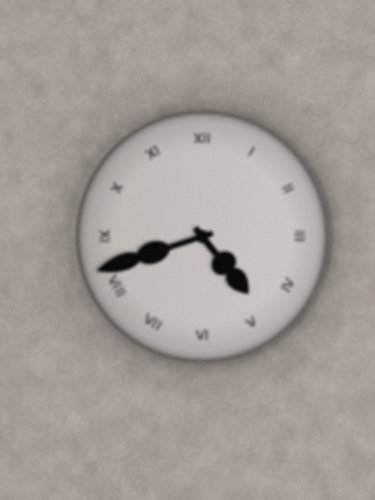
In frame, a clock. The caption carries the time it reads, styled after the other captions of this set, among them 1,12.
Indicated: 4,42
